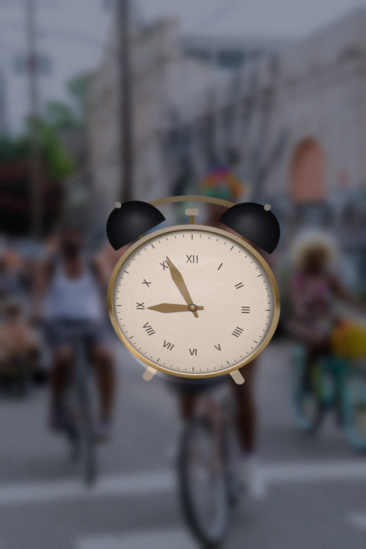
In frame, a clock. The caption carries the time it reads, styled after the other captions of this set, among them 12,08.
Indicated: 8,56
